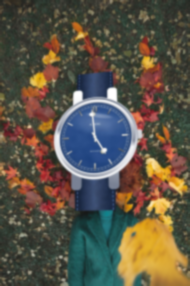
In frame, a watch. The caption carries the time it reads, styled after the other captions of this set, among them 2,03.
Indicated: 4,59
